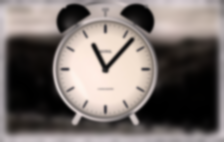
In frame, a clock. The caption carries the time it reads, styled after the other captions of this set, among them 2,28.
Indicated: 11,07
